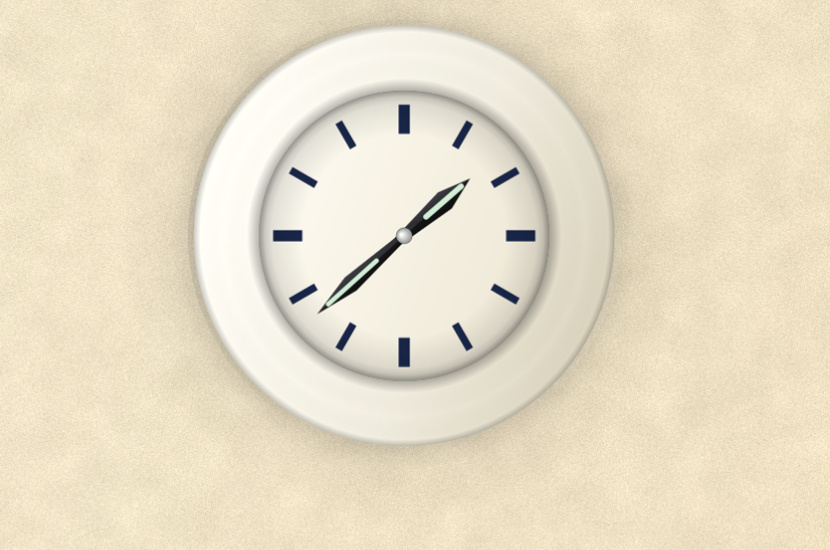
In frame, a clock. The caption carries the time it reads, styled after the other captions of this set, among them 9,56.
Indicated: 1,38
